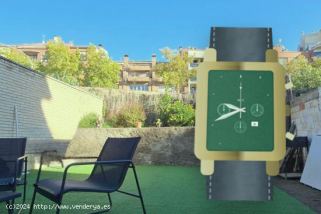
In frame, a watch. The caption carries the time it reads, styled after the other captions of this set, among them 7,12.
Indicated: 9,41
